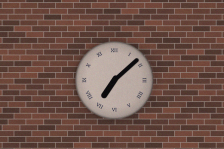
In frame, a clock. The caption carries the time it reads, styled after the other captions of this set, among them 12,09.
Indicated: 7,08
